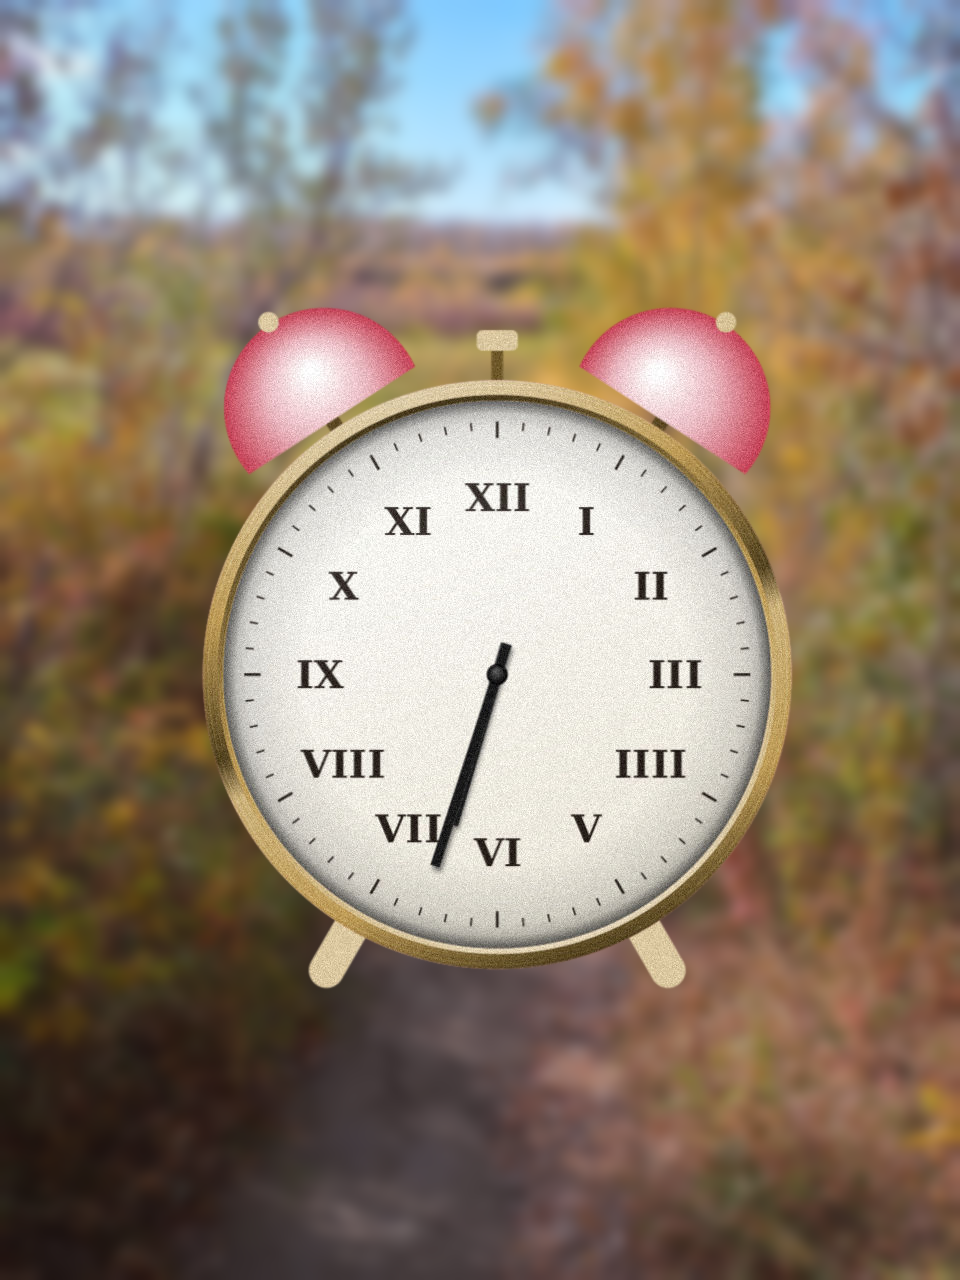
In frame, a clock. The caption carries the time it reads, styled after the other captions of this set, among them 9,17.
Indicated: 6,33
